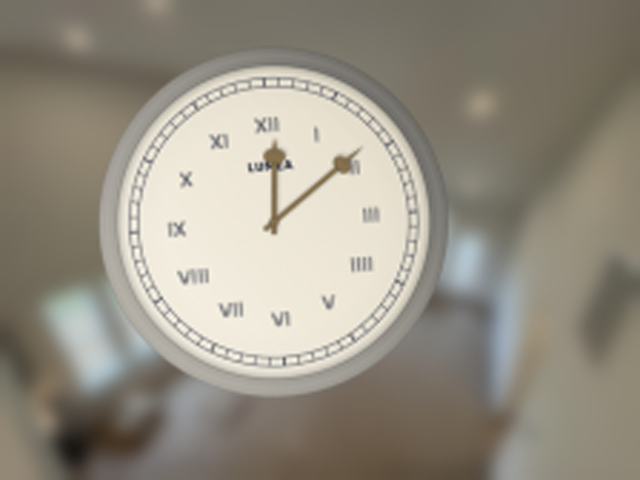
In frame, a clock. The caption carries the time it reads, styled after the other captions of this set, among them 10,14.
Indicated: 12,09
